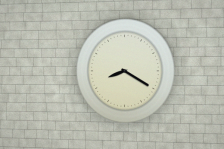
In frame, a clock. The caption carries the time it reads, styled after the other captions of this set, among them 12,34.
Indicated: 8,20
